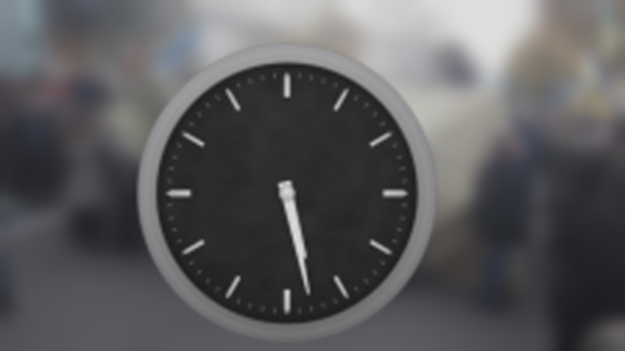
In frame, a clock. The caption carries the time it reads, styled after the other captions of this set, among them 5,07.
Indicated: 5,28
